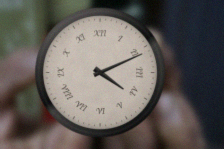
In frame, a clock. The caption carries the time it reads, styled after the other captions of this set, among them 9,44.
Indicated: 4,11
